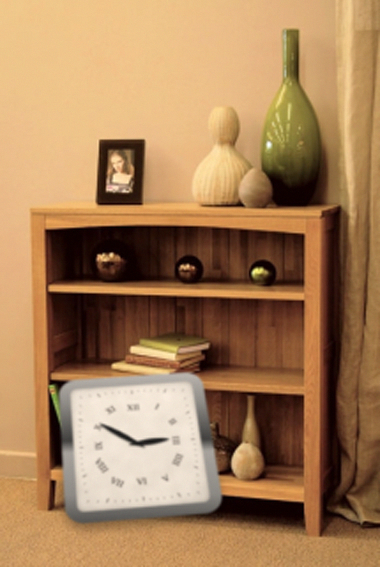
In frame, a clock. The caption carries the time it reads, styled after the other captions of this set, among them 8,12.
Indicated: 2,51
